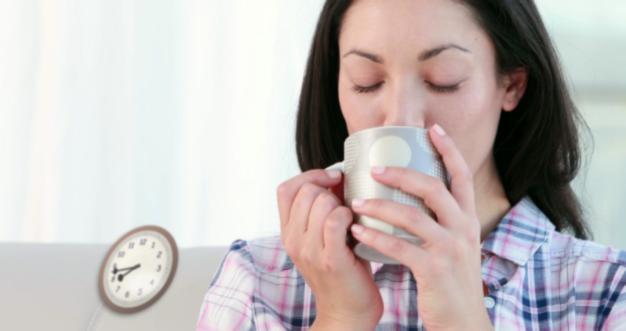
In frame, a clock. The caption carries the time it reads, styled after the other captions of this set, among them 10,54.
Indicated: 7,43
